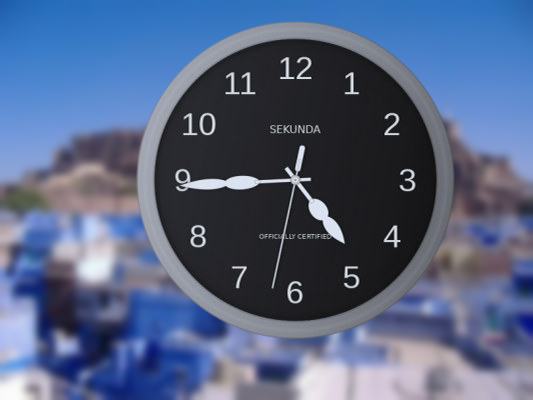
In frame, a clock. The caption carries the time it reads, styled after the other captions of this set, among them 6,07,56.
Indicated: 4,44,32
